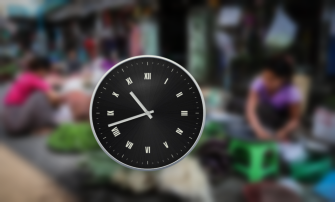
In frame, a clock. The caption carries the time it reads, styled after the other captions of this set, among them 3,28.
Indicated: 10,42
